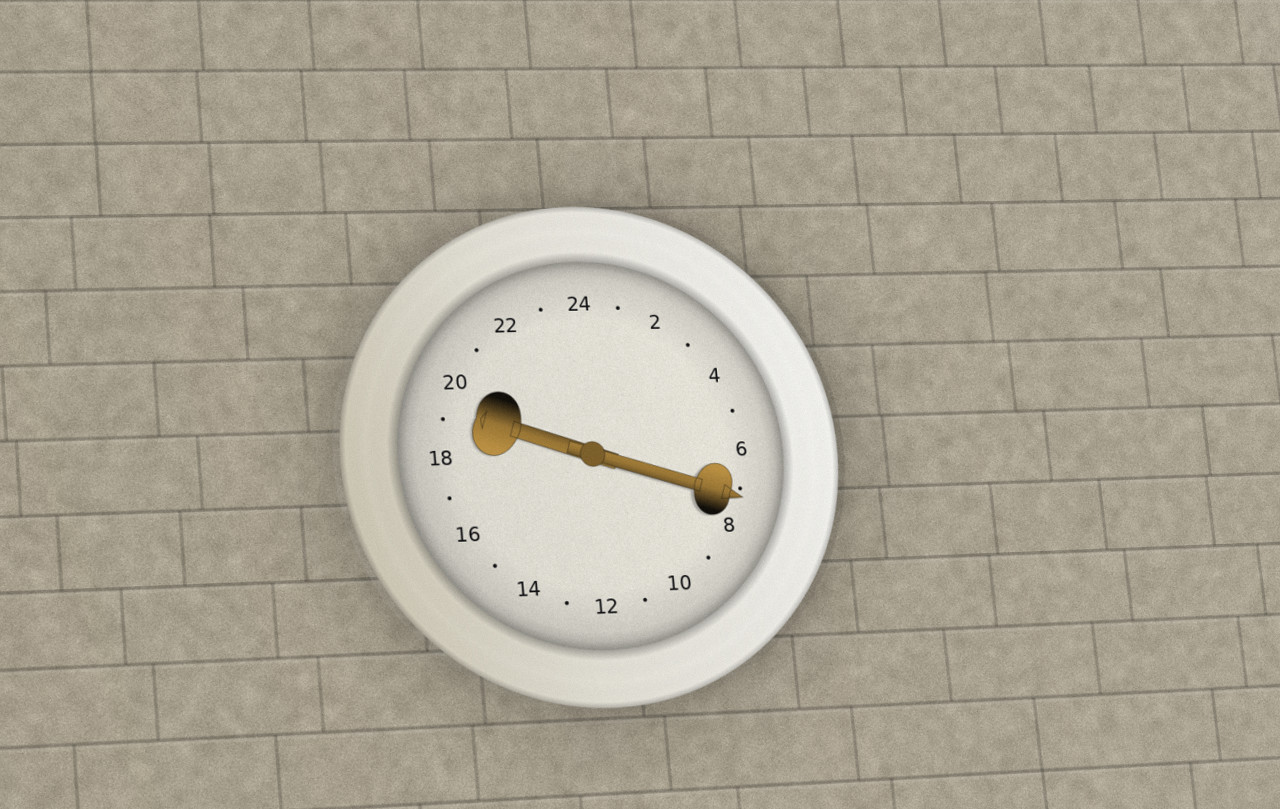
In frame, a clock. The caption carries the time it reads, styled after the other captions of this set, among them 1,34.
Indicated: 19,18
